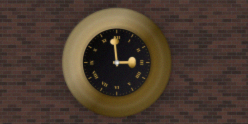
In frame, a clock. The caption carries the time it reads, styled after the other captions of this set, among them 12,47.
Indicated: 2,59
